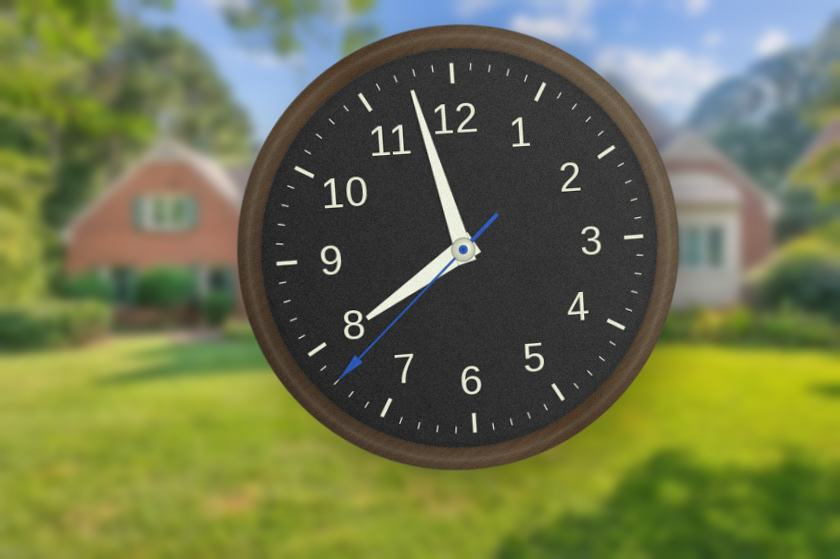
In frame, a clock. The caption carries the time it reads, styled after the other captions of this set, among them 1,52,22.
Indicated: 7,57,38
